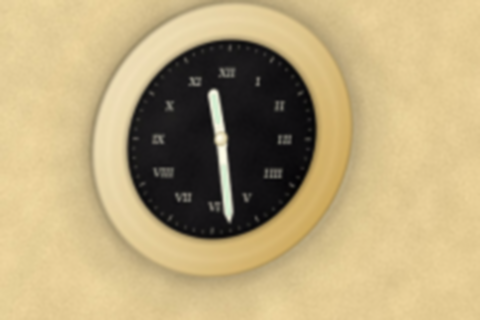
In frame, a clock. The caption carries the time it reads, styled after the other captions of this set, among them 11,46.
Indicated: 11,28
